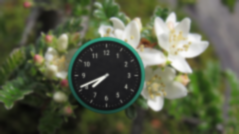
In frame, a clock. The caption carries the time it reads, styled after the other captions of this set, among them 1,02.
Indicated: 7,41
